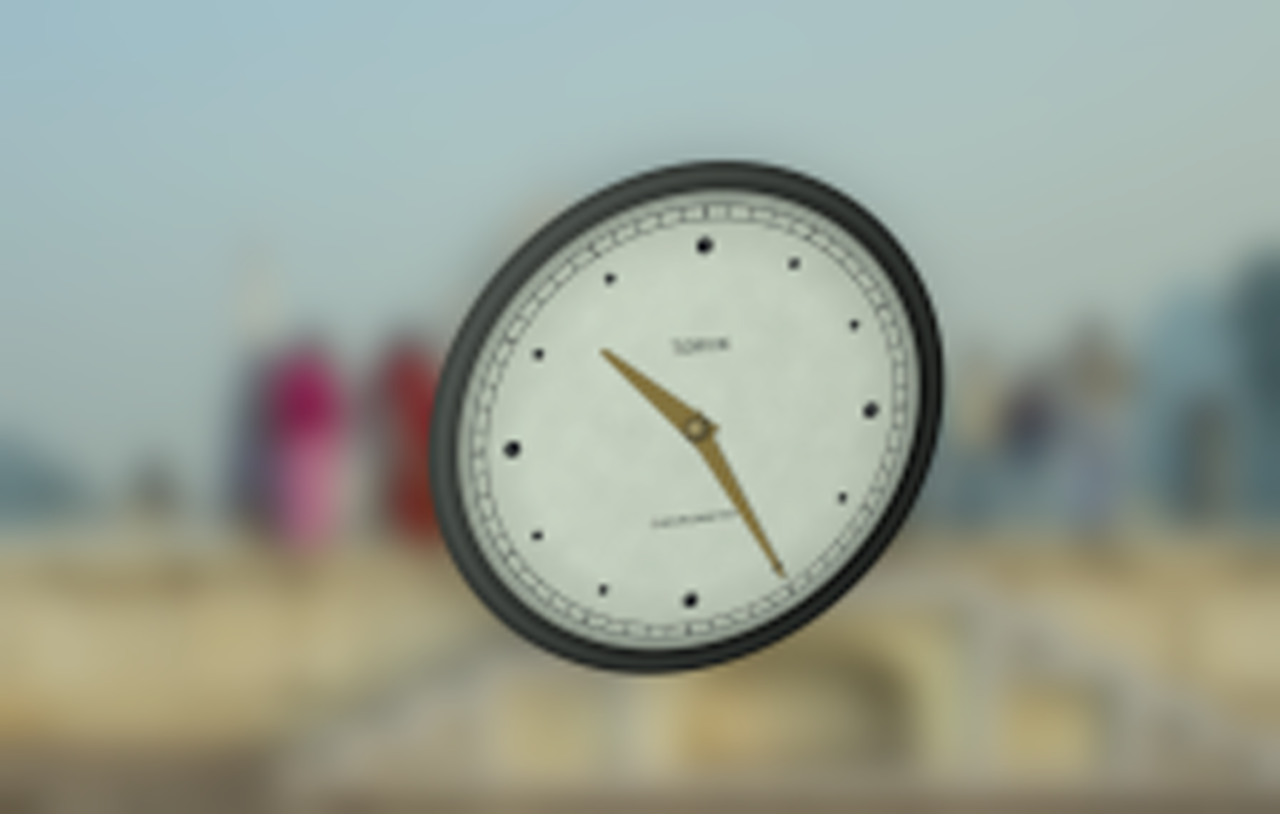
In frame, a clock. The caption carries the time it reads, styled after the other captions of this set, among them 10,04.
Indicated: 10,25
